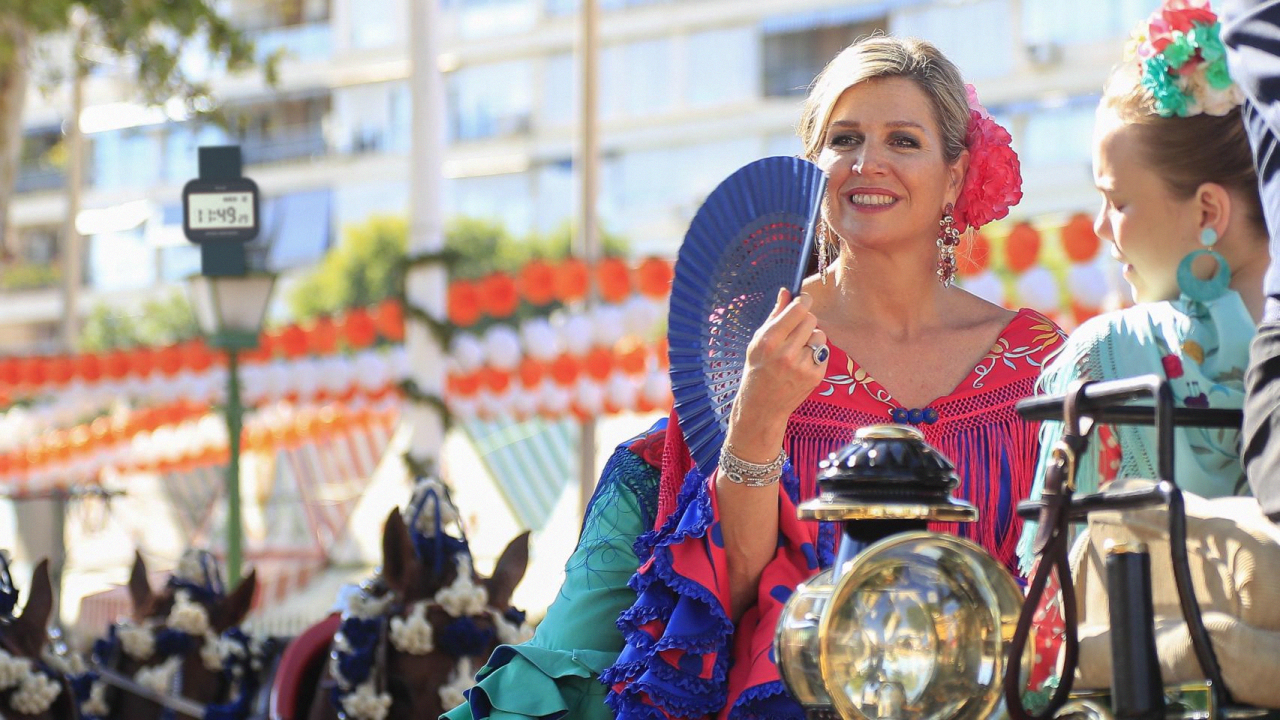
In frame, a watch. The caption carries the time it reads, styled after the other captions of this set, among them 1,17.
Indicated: 11,49
